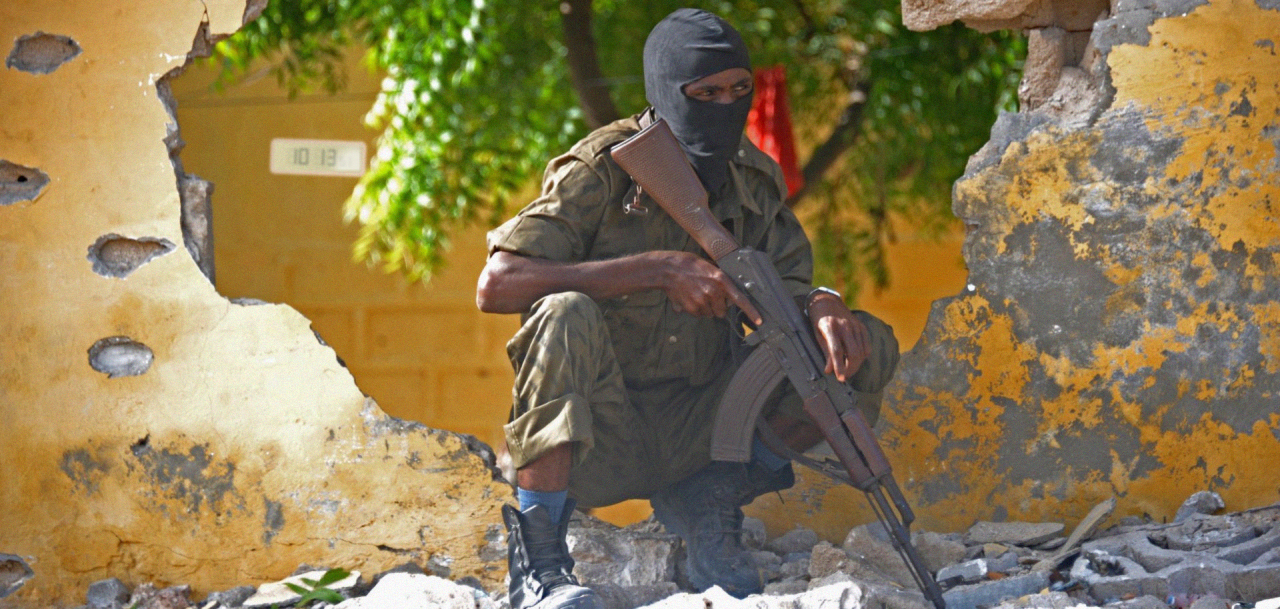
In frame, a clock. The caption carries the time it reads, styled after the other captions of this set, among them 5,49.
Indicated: 10,13
